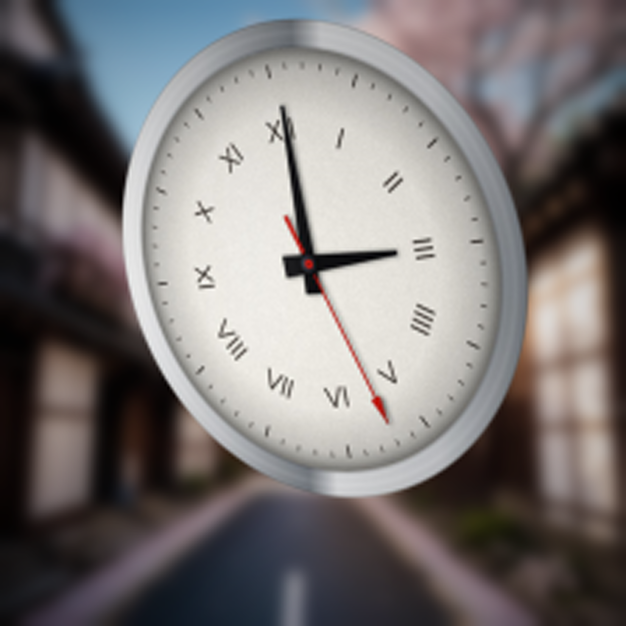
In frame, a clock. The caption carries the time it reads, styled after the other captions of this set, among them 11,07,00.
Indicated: 3,00,27
